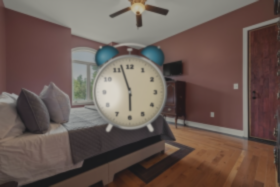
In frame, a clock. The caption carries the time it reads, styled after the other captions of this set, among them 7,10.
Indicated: 5,57
